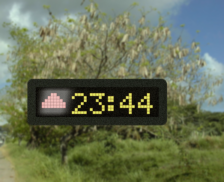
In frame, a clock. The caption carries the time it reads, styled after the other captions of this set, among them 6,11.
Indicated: 23,44
